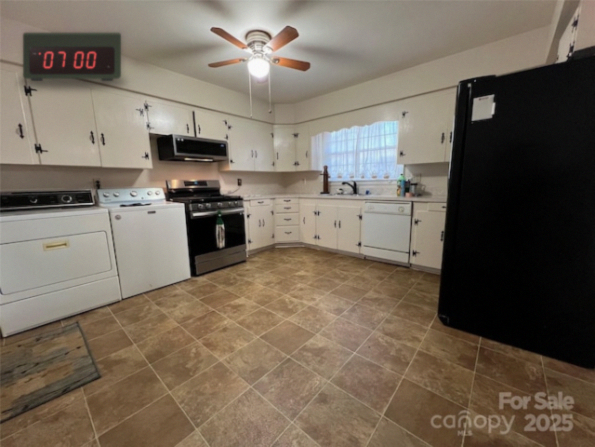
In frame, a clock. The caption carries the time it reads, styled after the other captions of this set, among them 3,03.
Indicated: 7,00
